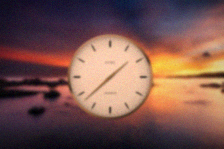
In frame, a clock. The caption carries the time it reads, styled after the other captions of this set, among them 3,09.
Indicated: 1,38
